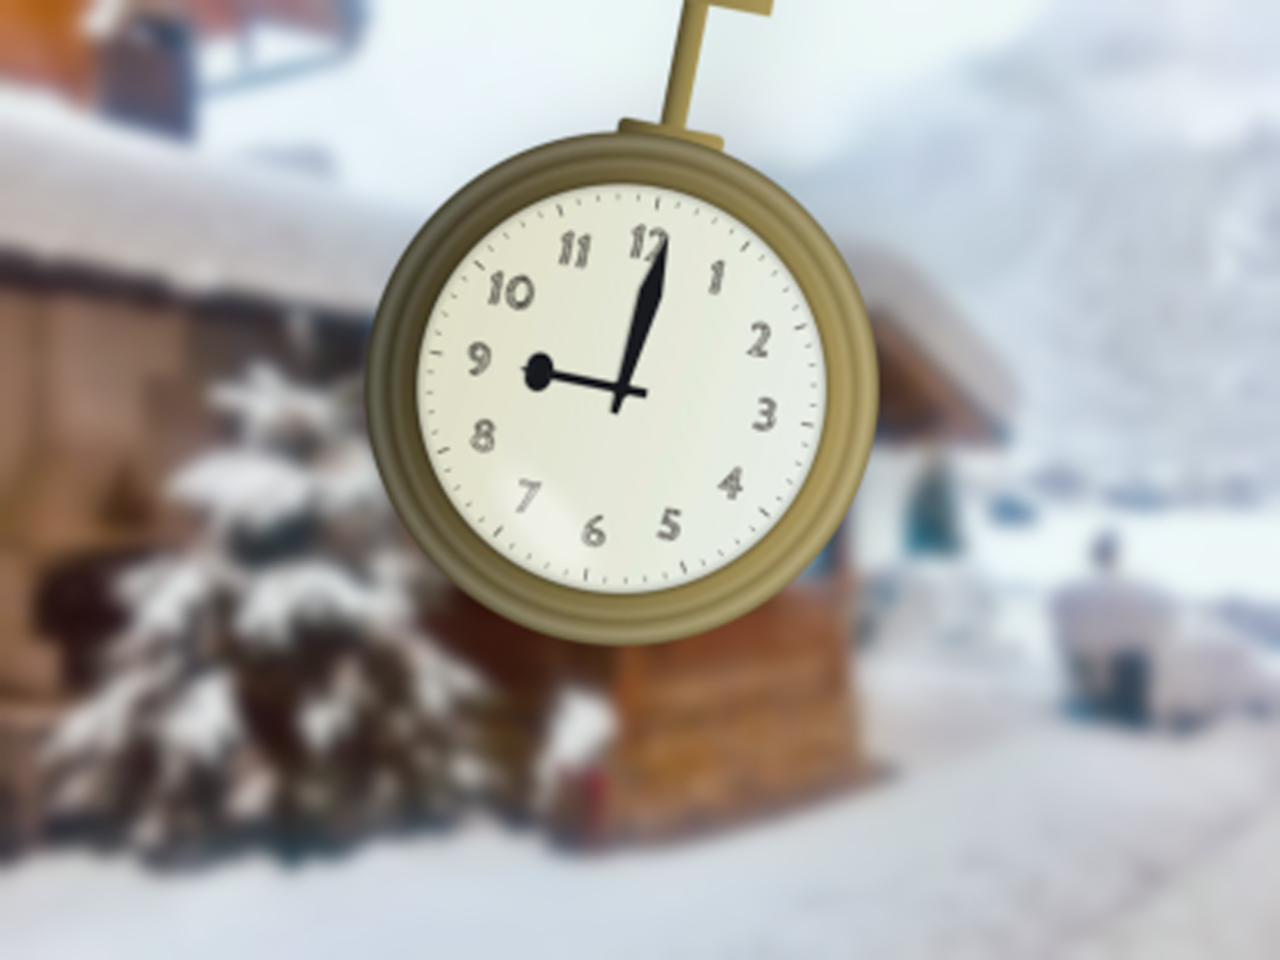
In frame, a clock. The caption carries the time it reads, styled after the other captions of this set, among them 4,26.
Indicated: 9,01
